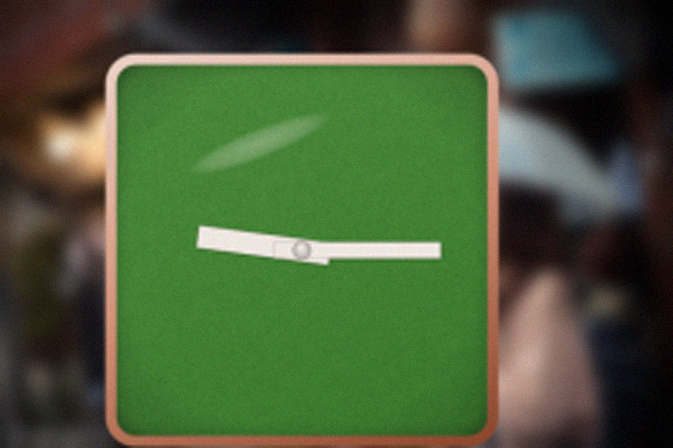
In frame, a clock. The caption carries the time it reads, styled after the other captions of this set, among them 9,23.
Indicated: 9,15
